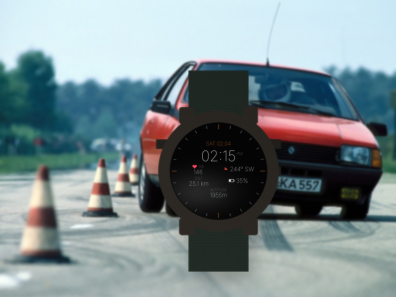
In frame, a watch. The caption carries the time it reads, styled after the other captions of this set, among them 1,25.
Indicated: 2,15
